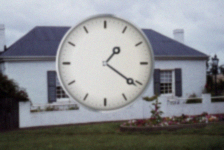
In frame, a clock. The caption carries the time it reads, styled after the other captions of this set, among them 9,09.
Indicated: 1,21
